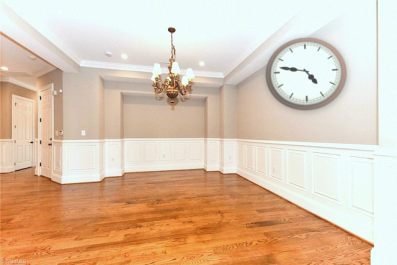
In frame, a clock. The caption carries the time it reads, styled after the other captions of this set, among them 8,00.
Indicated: 4,47
